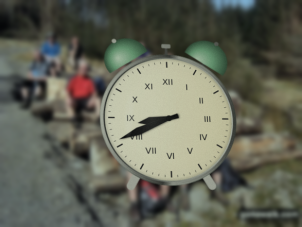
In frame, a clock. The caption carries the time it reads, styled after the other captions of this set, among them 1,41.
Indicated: 8,41
